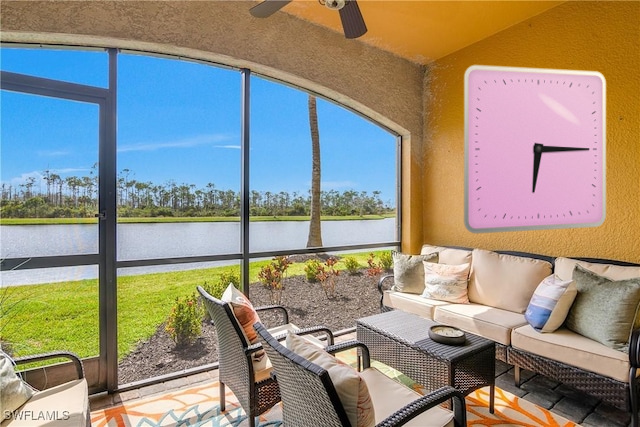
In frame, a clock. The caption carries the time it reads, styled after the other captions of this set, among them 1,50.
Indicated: 6,15
